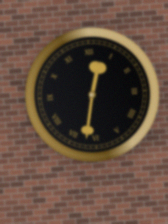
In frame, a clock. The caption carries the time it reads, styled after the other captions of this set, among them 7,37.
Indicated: 12,32
